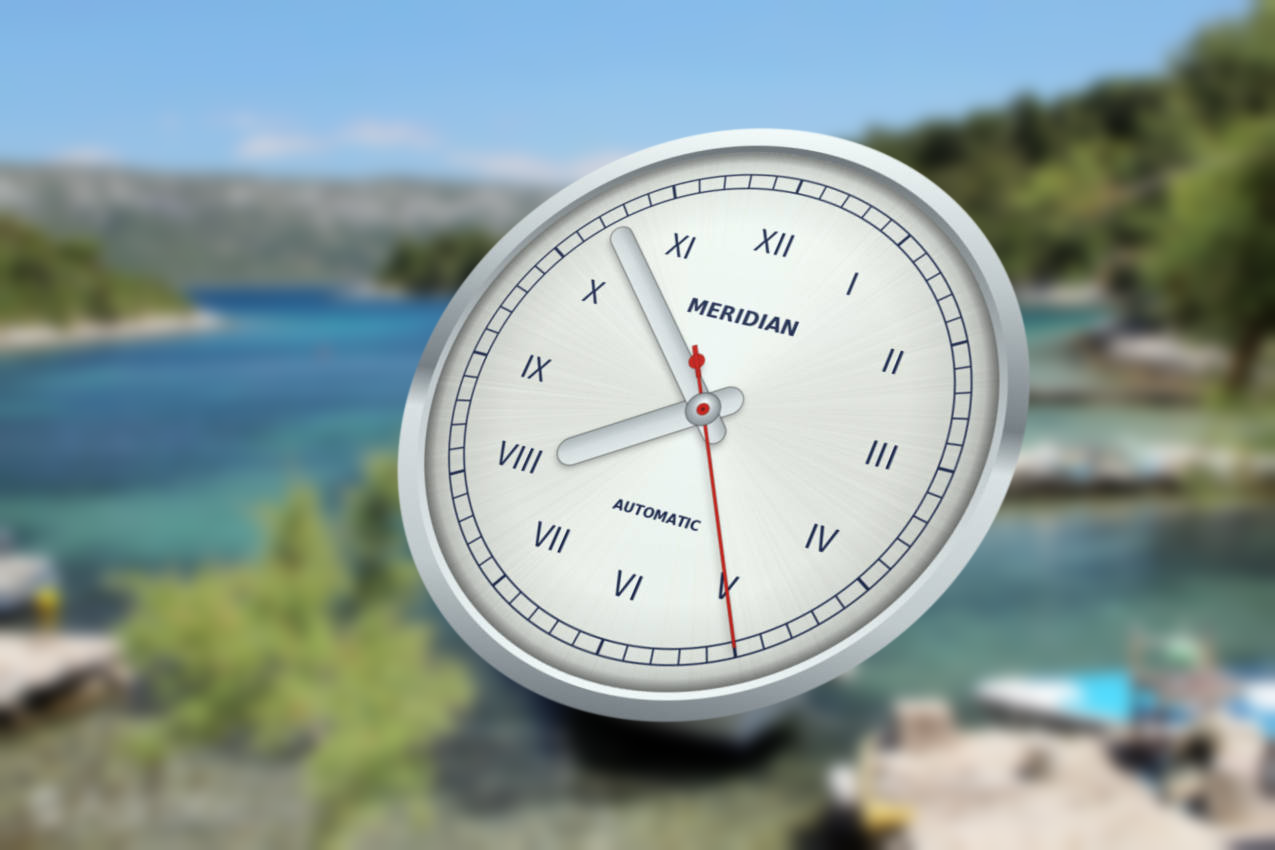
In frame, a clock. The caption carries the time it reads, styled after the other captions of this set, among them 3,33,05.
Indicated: 7,52,25
